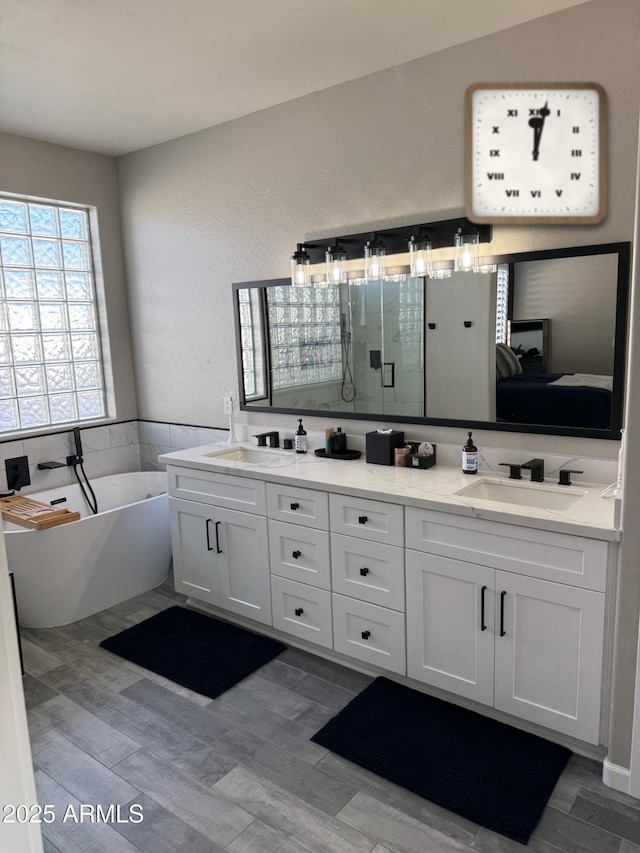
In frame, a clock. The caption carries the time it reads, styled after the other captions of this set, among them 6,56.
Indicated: 12,02
